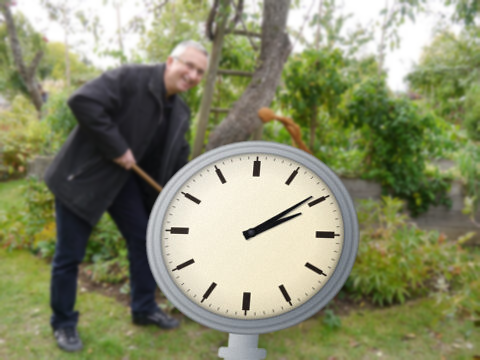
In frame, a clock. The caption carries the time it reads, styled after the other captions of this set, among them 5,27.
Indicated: 2,09
